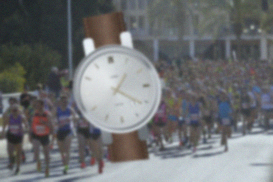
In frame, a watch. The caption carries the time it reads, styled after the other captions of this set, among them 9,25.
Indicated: 1,21
